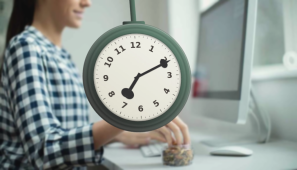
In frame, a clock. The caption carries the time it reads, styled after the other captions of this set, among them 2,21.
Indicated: 7,11
